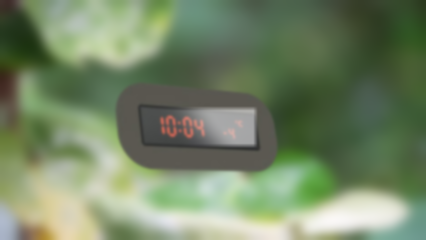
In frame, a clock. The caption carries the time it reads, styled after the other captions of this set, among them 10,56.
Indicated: 10,04
